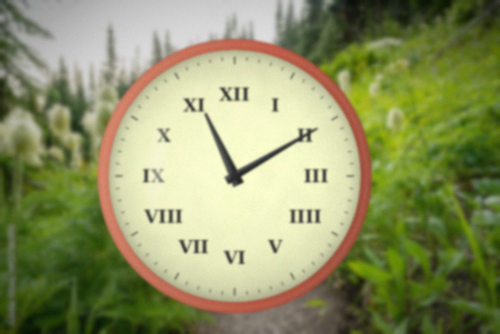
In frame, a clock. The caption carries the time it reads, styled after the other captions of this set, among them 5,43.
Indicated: 11,10
